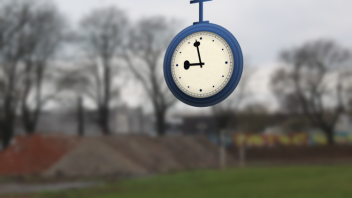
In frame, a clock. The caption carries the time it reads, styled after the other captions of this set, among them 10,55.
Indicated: 8,58
